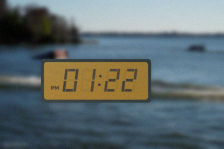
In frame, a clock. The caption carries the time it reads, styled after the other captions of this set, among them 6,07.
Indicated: 1,22
